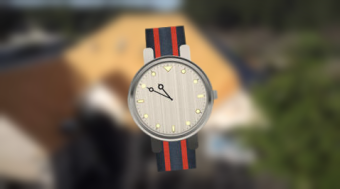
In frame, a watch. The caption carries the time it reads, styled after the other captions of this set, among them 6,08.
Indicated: 10,50
